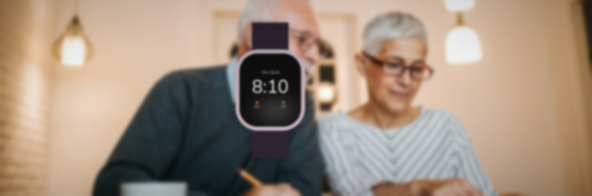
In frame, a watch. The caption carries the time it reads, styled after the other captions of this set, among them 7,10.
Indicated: 8,10
